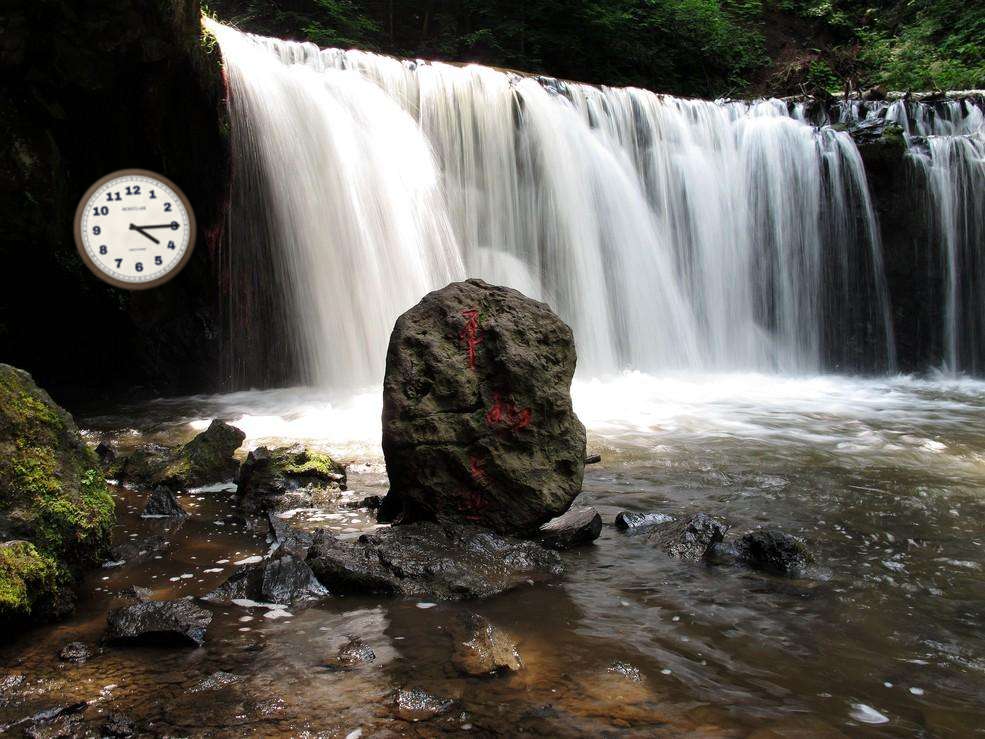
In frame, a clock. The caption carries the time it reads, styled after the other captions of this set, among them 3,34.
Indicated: 4,15
